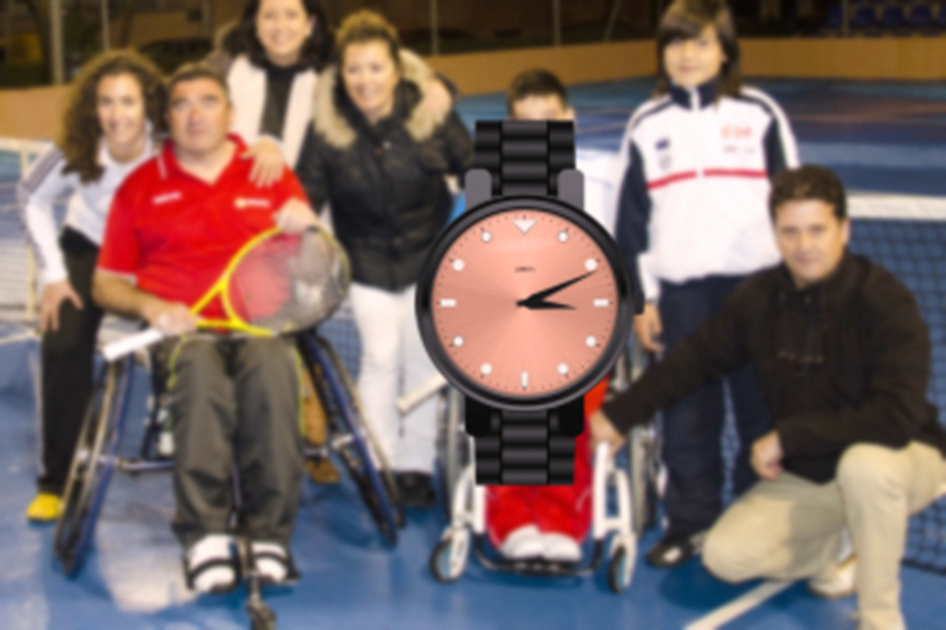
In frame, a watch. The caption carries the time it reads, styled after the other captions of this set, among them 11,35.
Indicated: 3,11
